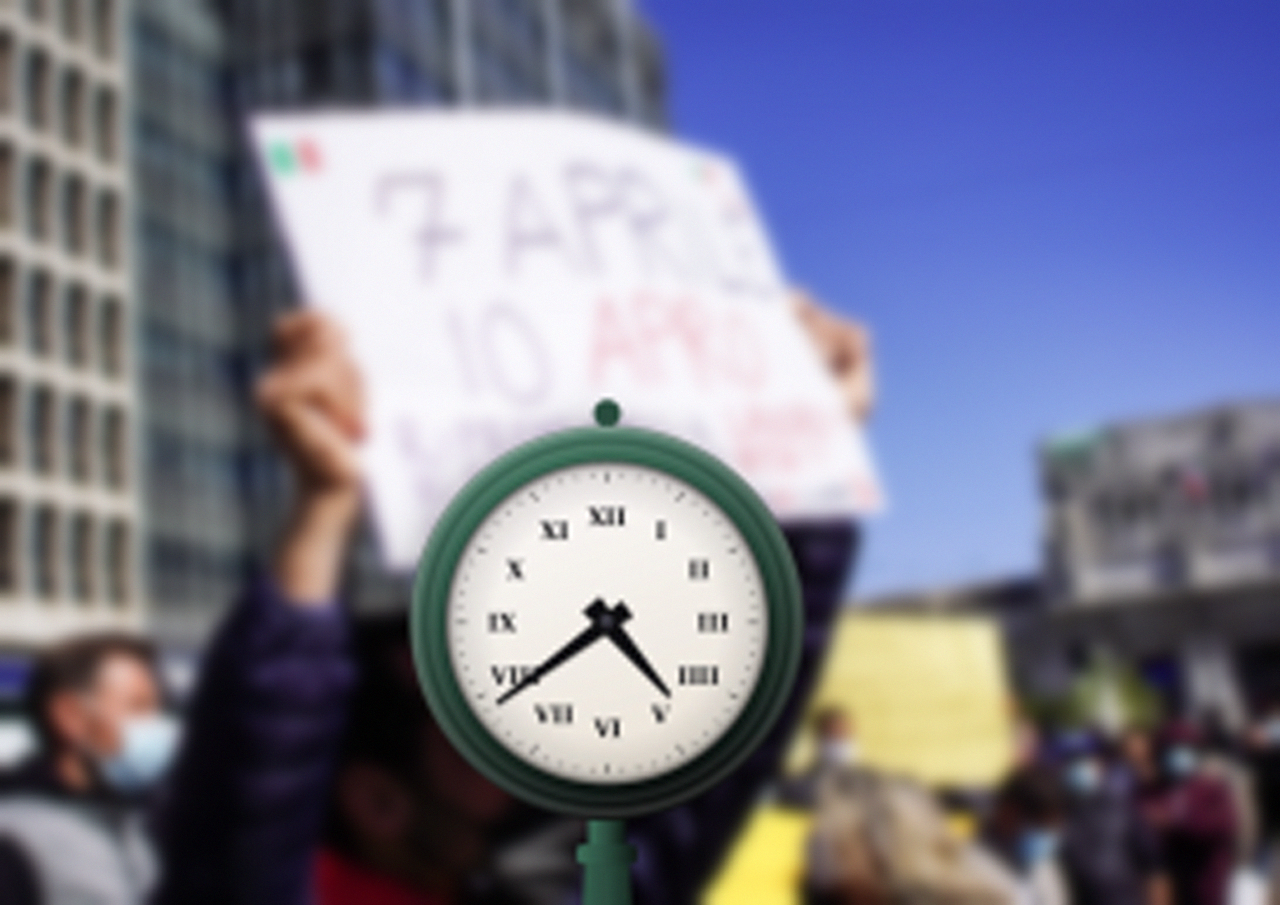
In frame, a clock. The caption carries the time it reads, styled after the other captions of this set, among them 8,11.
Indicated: 4,39
